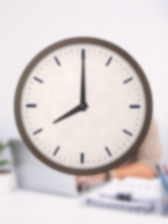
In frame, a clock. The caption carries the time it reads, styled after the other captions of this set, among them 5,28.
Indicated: 8,00
